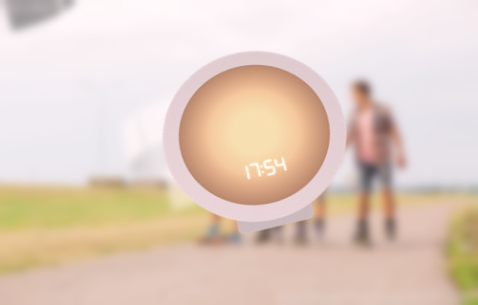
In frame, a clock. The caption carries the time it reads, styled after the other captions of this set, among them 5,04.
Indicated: 17,54
